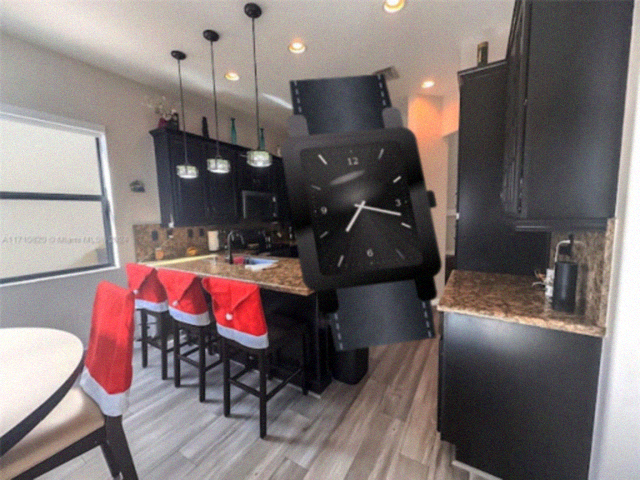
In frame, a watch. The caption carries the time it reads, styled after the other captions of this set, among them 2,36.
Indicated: 7,18
